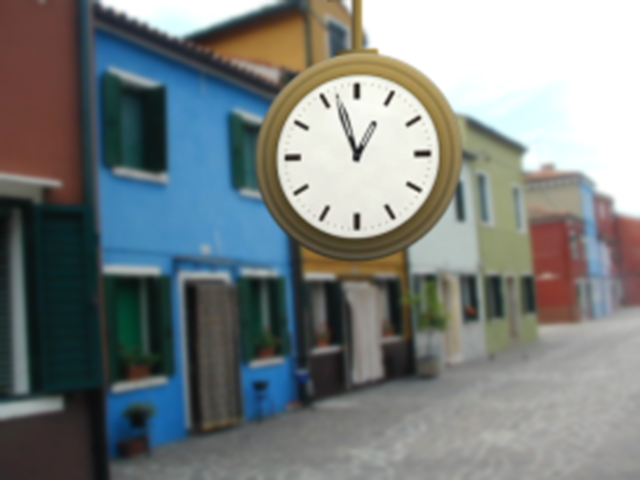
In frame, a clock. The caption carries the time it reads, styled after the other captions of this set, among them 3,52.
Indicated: 12,57
